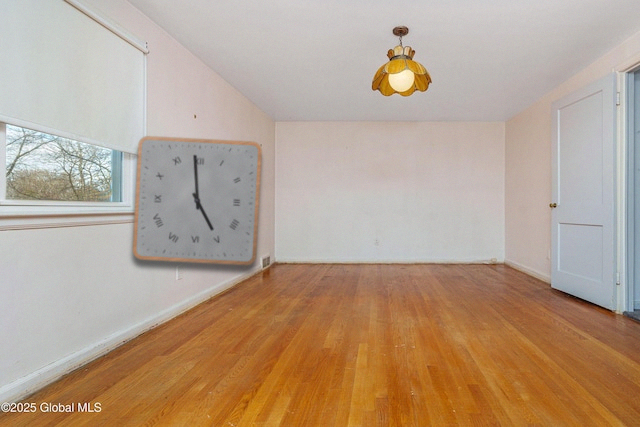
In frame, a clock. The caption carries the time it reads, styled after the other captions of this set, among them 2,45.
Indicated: 4,59
